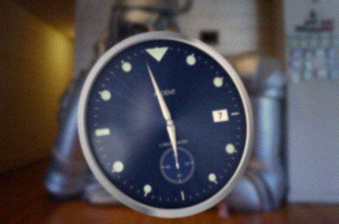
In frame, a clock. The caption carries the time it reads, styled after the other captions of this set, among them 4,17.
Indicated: 5,58
